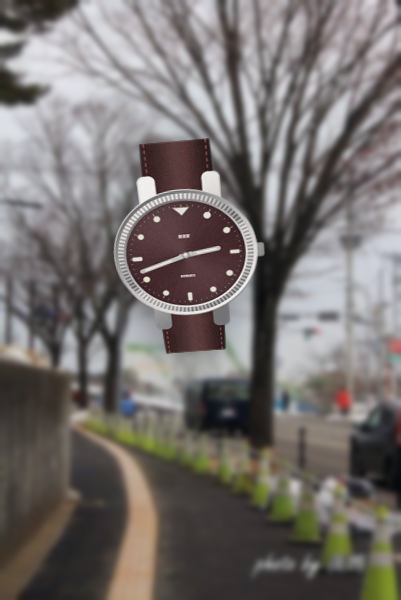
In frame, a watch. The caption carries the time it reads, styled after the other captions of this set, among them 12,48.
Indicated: 2,42
